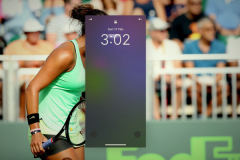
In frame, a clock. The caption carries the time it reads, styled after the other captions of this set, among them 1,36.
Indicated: 3,02
